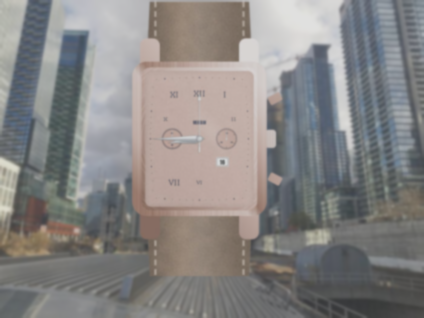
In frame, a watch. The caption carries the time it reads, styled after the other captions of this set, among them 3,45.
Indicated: 8,45
